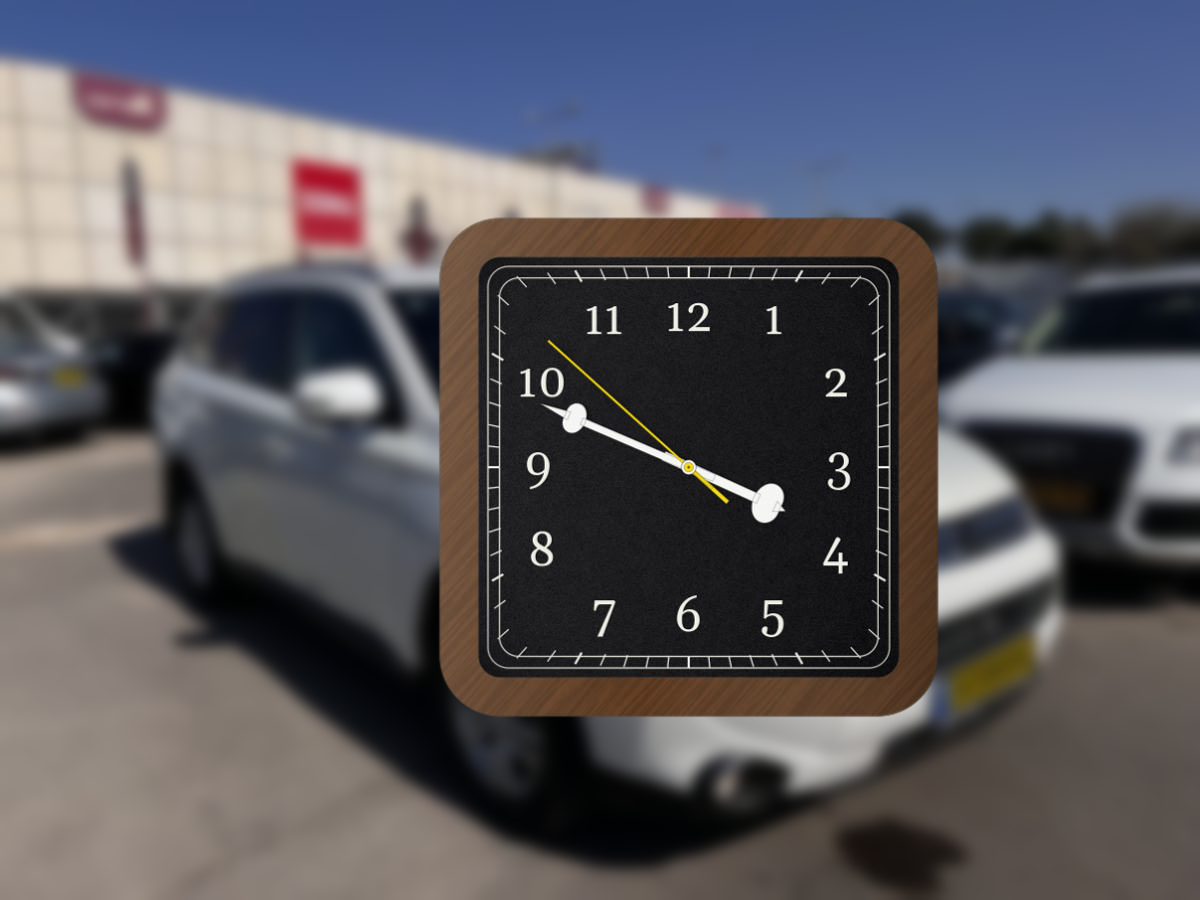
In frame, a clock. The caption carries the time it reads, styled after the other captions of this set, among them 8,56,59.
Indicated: 3,48,52
